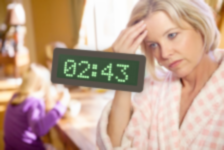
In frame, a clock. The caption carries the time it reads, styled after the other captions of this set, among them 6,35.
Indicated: 2,43
